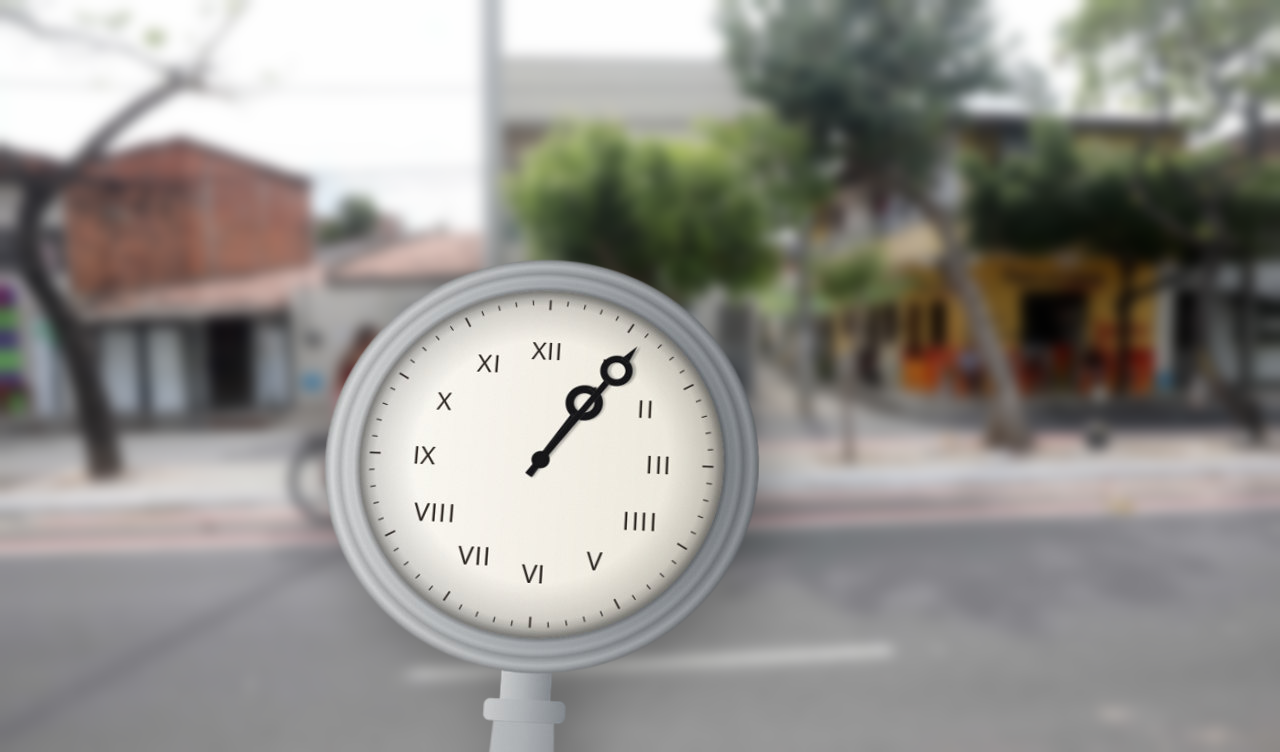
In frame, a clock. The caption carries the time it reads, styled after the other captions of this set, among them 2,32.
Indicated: 1,06
